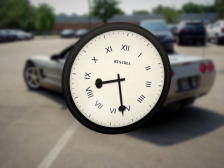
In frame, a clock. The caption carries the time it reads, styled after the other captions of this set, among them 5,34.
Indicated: 8,27
